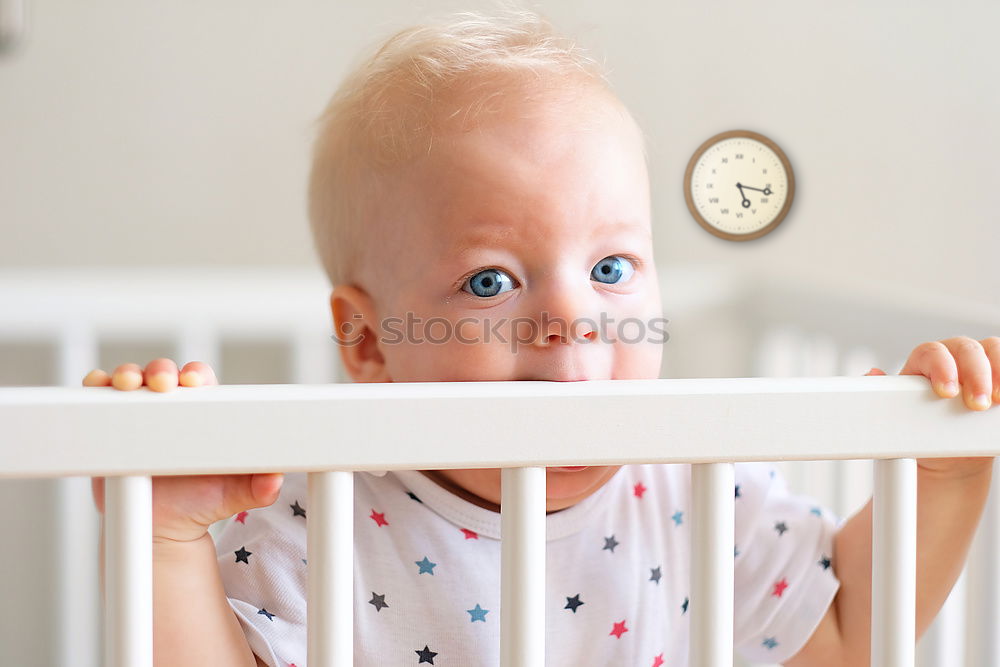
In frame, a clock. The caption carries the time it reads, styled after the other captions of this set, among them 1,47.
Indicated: 5,17
